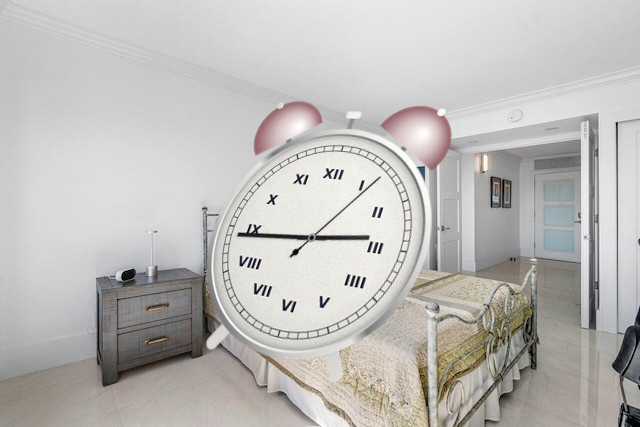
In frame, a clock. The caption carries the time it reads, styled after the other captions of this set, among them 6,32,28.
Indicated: 2,44,06
